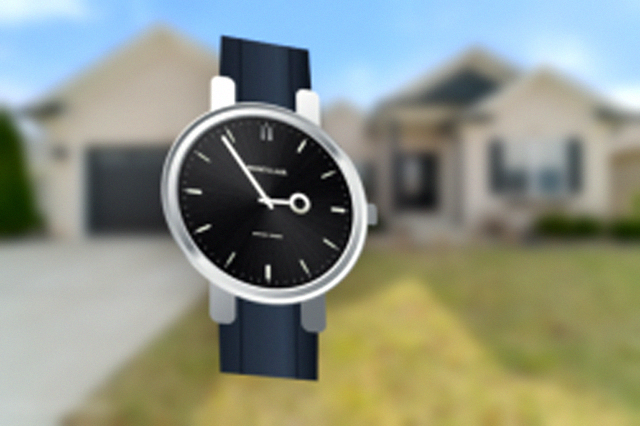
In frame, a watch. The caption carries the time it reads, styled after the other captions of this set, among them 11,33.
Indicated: 2,54
